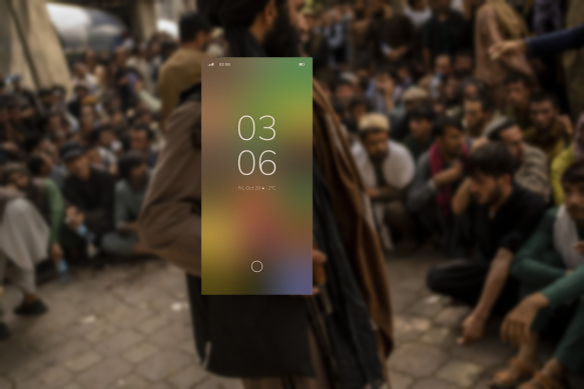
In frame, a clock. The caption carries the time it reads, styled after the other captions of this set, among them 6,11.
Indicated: 3,06
